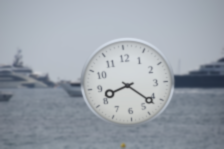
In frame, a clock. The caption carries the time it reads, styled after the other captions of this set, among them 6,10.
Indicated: 8,22
